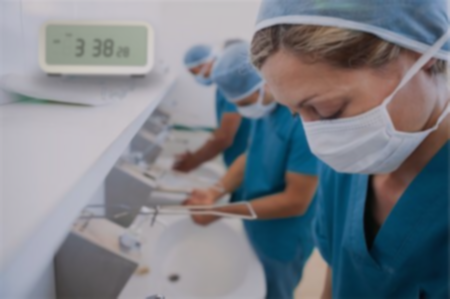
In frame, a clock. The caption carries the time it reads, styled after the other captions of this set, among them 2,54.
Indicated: 3,38
